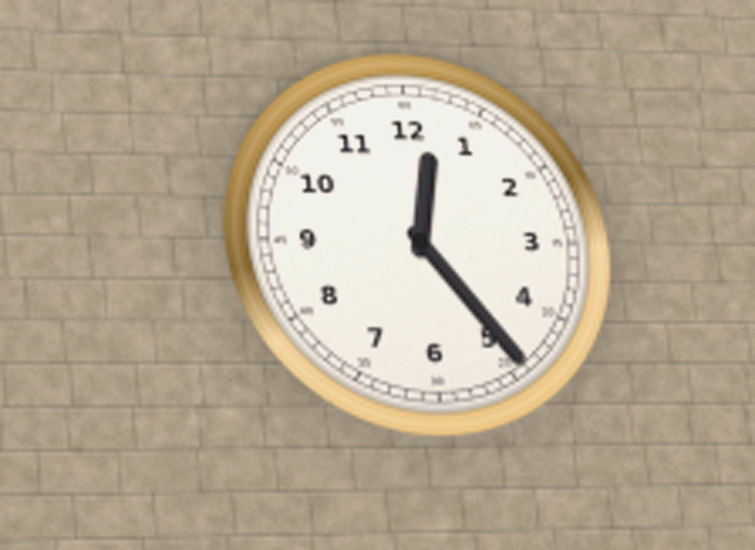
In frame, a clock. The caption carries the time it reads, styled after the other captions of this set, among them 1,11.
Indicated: 12,24
